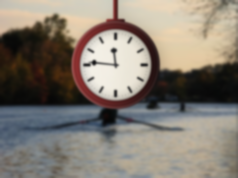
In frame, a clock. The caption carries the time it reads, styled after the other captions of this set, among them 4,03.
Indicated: 11,46
